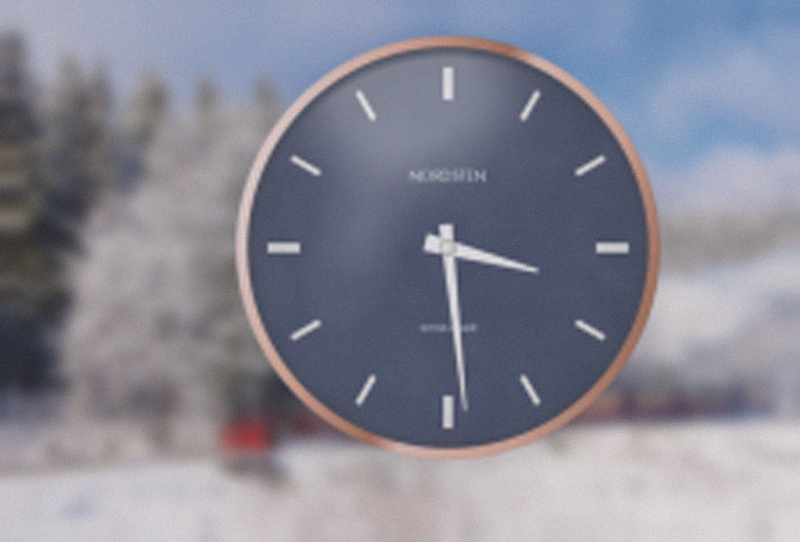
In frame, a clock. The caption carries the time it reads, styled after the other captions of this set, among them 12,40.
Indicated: 3,29
